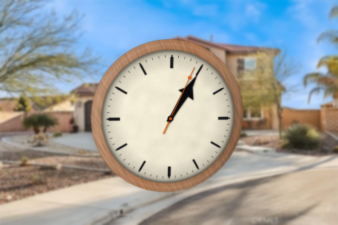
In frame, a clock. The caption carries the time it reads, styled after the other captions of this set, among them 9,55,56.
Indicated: 1,05,04
